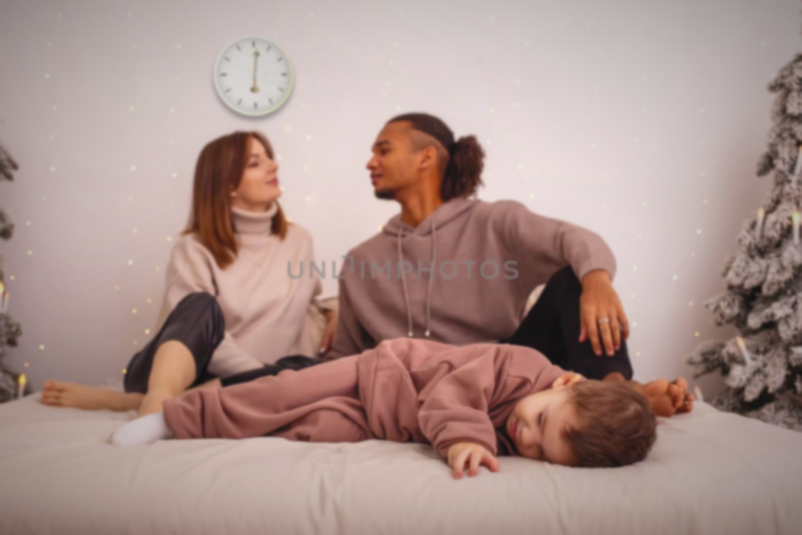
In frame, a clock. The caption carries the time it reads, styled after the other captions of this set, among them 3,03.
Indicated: 6,01
